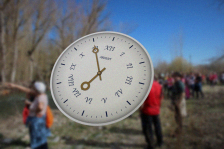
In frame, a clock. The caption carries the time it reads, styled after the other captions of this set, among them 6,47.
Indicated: 6,55
